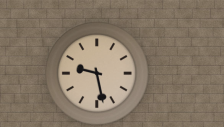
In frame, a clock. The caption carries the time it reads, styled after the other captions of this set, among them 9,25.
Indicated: 9,28
